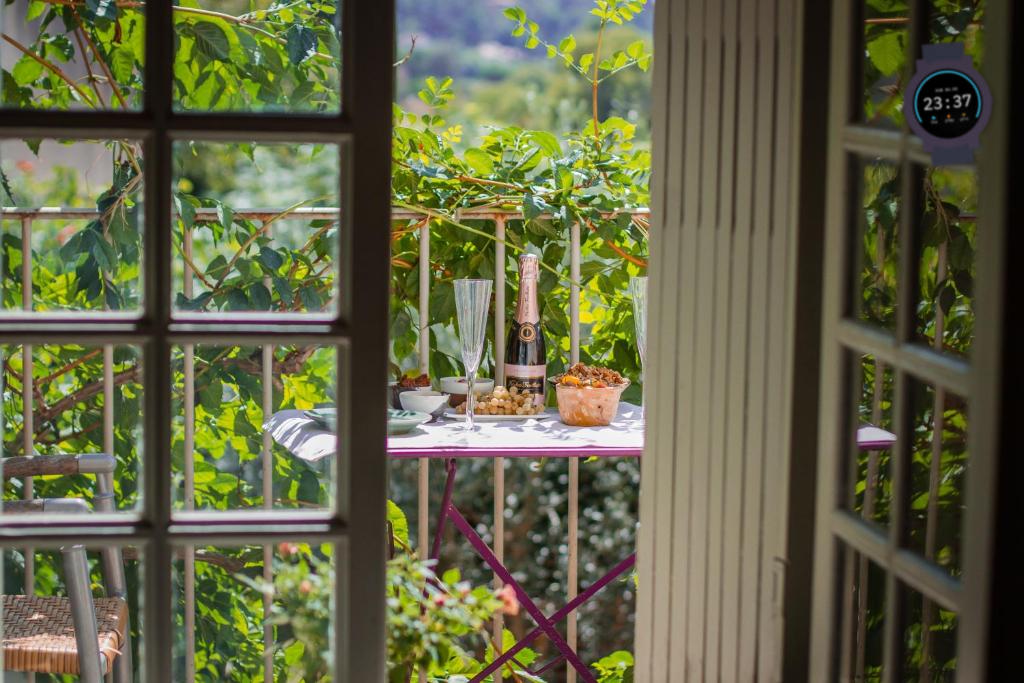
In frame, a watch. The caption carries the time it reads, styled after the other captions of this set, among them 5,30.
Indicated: 23,37
